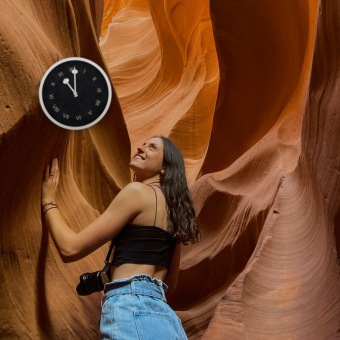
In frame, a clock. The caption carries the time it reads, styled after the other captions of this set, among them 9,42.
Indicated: 11,01
